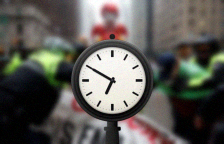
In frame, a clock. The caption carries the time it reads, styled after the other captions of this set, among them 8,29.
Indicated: 6,50
